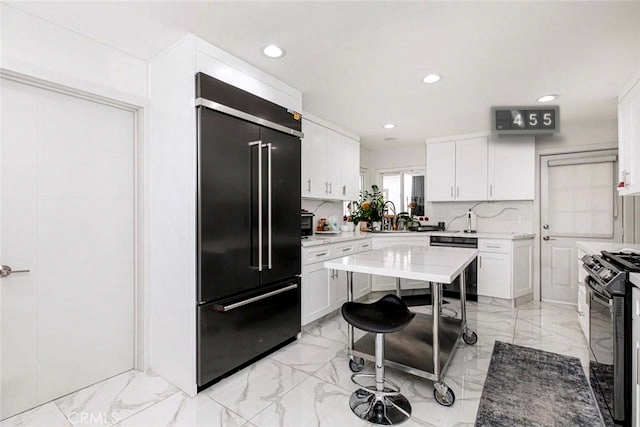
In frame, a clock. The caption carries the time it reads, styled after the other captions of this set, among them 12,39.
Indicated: 4,55
